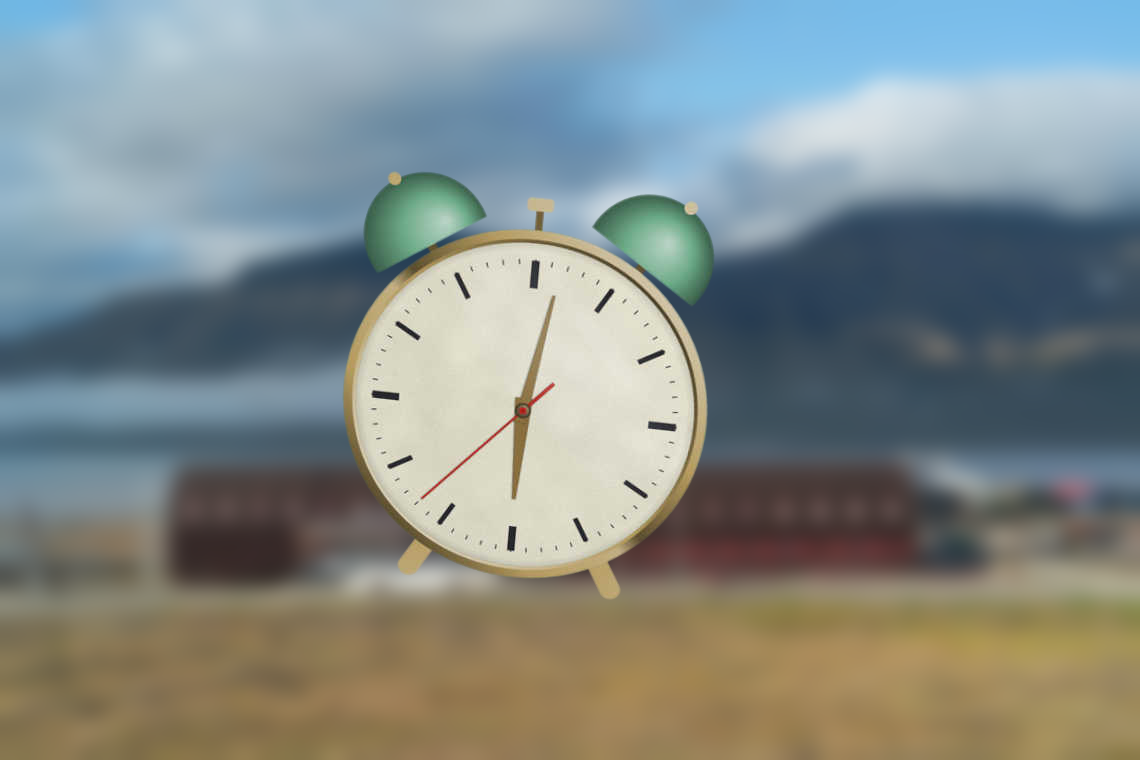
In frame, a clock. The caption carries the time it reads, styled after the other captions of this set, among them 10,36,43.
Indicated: 6,01,37
